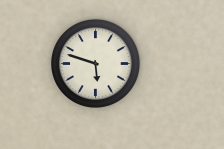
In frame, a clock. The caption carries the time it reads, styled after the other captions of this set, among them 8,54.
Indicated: 5,48
